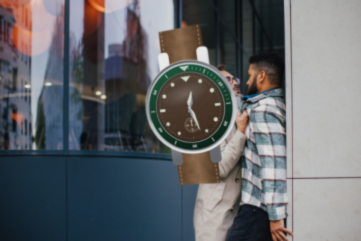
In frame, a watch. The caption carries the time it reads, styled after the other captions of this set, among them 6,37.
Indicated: 12,27
